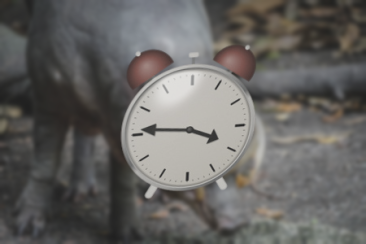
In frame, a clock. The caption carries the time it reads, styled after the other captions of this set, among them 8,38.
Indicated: 3,46
